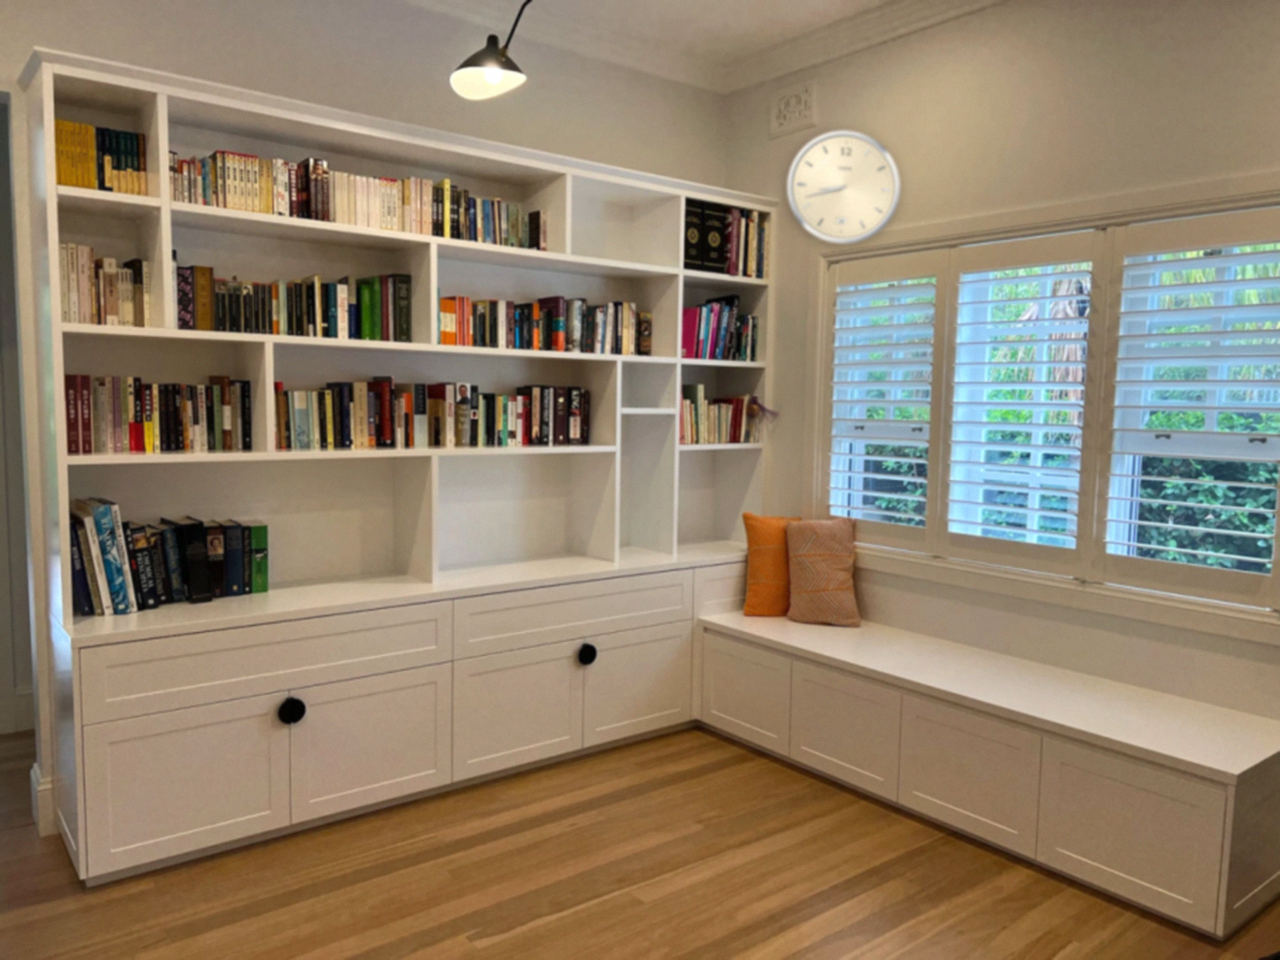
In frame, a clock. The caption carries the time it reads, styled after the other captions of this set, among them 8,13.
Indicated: 8,42
